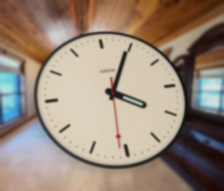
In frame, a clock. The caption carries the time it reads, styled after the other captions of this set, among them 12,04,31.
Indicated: 4,04,31
